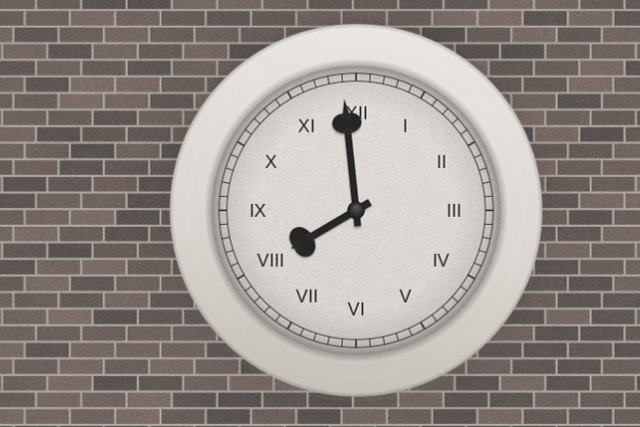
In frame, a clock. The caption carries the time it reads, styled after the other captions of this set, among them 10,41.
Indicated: 7,59
